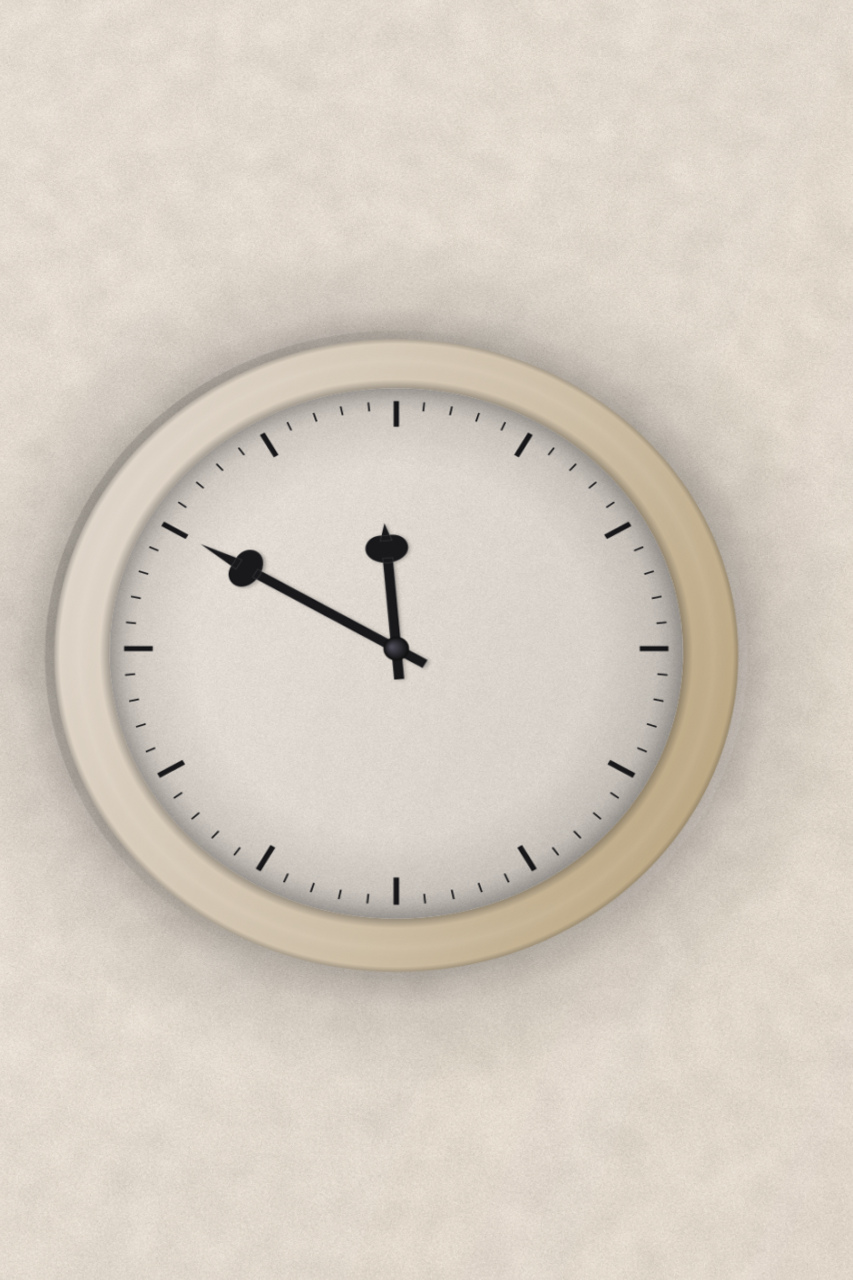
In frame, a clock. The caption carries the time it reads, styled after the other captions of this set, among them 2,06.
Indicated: 11,50
